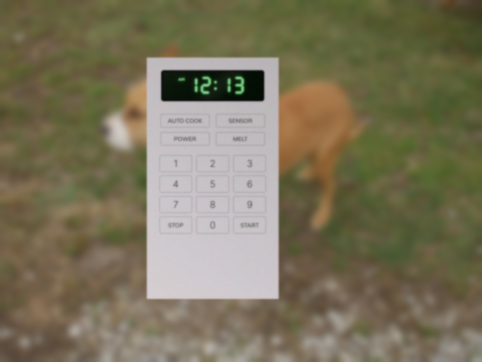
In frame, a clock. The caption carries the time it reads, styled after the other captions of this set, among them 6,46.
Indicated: 12,13
